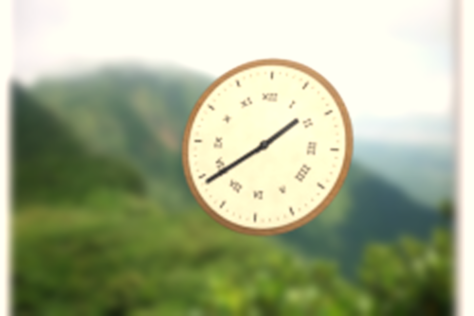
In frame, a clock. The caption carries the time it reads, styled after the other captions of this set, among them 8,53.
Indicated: 1,39
